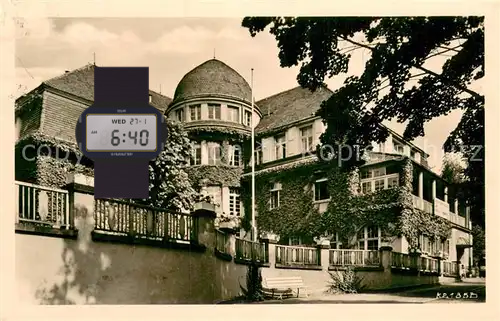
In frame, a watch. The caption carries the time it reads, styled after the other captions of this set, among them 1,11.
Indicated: 6,40
